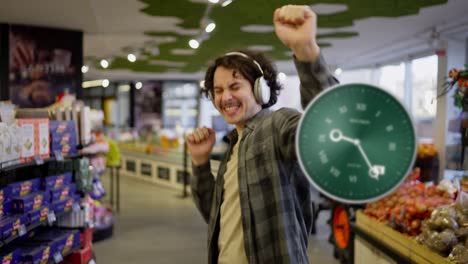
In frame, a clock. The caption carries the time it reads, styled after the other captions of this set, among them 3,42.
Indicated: 9,24
